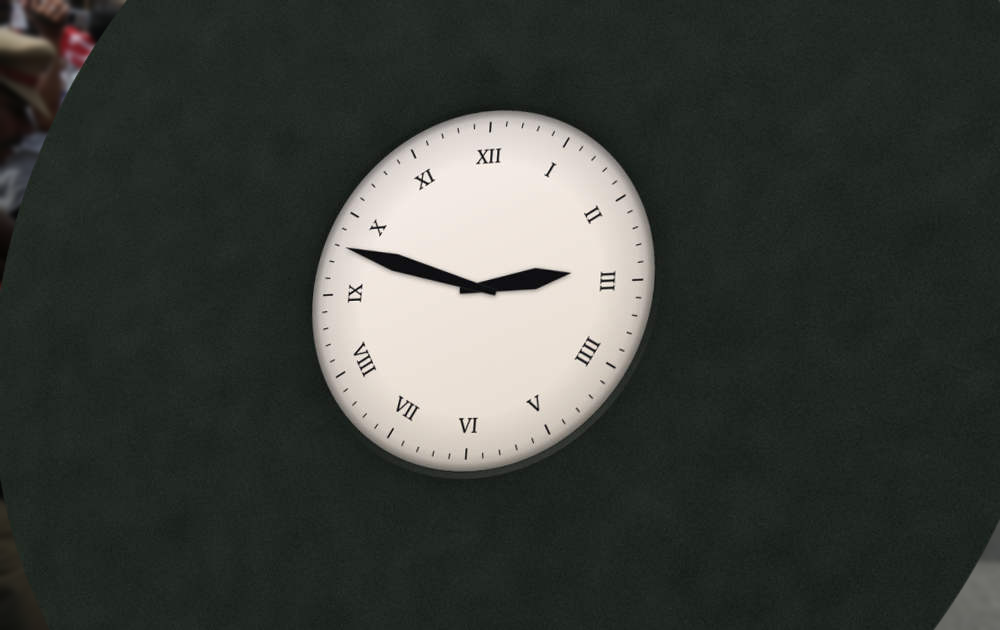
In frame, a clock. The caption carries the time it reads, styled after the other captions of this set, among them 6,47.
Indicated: 2,48
